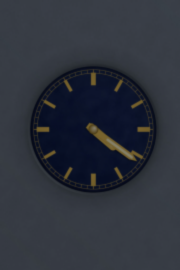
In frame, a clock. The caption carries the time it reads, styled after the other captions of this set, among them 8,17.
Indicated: 4,21
